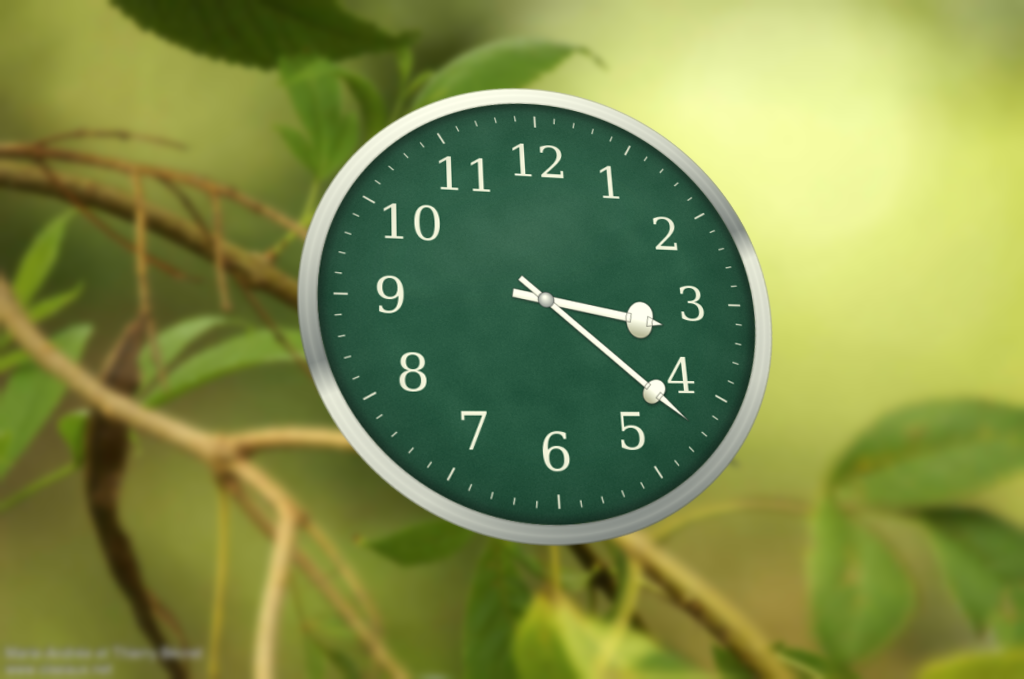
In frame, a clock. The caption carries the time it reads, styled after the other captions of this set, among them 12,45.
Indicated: 3,22
